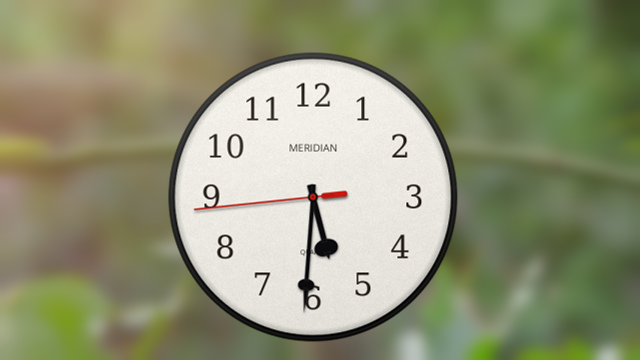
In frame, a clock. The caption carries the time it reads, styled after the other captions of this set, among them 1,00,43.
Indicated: 5,30,44
